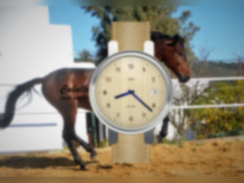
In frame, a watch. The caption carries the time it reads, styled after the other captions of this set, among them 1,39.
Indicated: 8,22
